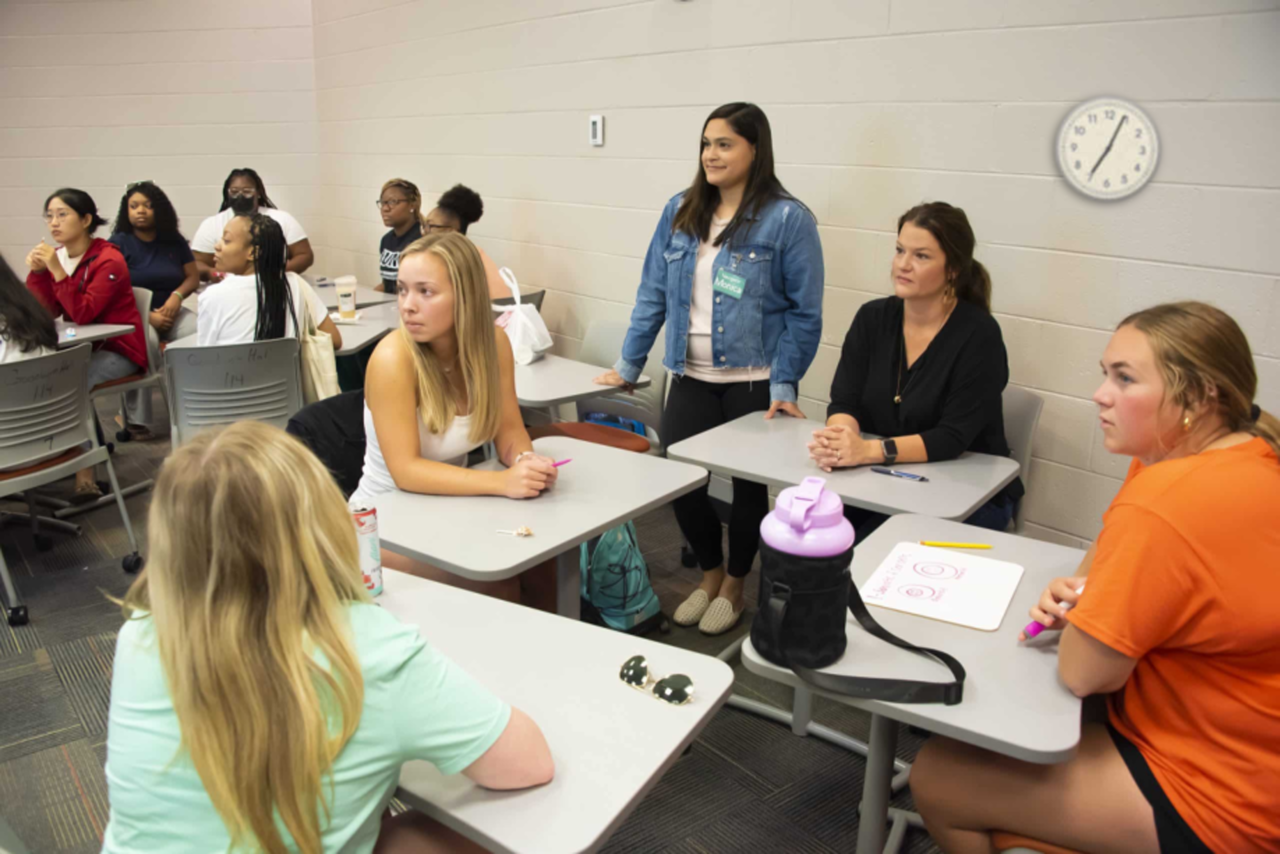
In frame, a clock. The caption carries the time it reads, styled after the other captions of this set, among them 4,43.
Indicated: 7,04
